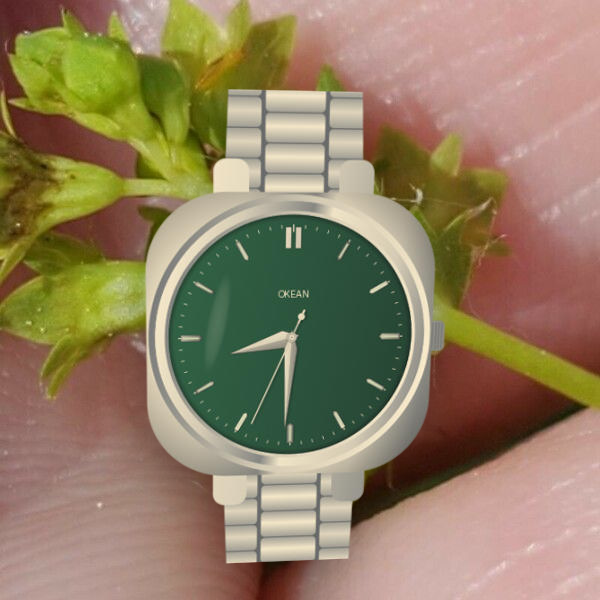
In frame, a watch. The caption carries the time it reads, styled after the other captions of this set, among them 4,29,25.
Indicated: 8,30,34
